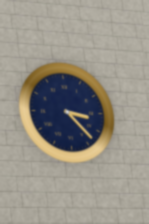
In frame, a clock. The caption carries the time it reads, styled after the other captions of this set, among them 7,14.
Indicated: 3,23
